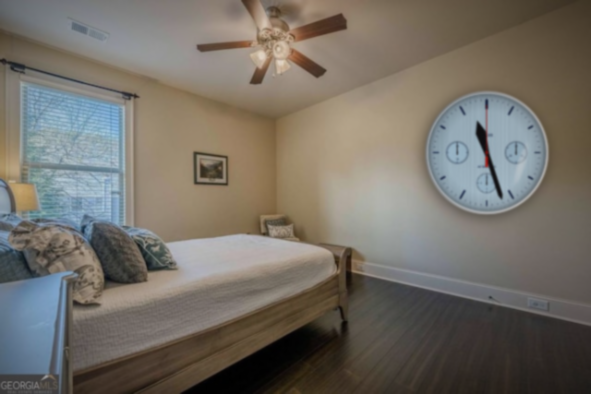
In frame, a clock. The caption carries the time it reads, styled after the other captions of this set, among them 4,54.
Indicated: 11,27
